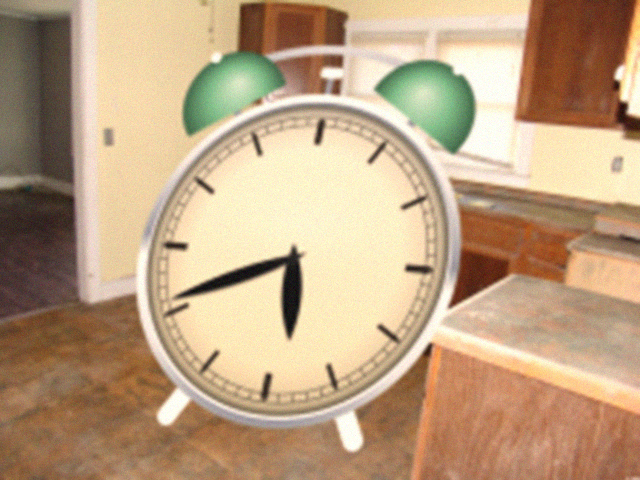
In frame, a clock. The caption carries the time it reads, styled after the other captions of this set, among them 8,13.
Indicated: 5,41
